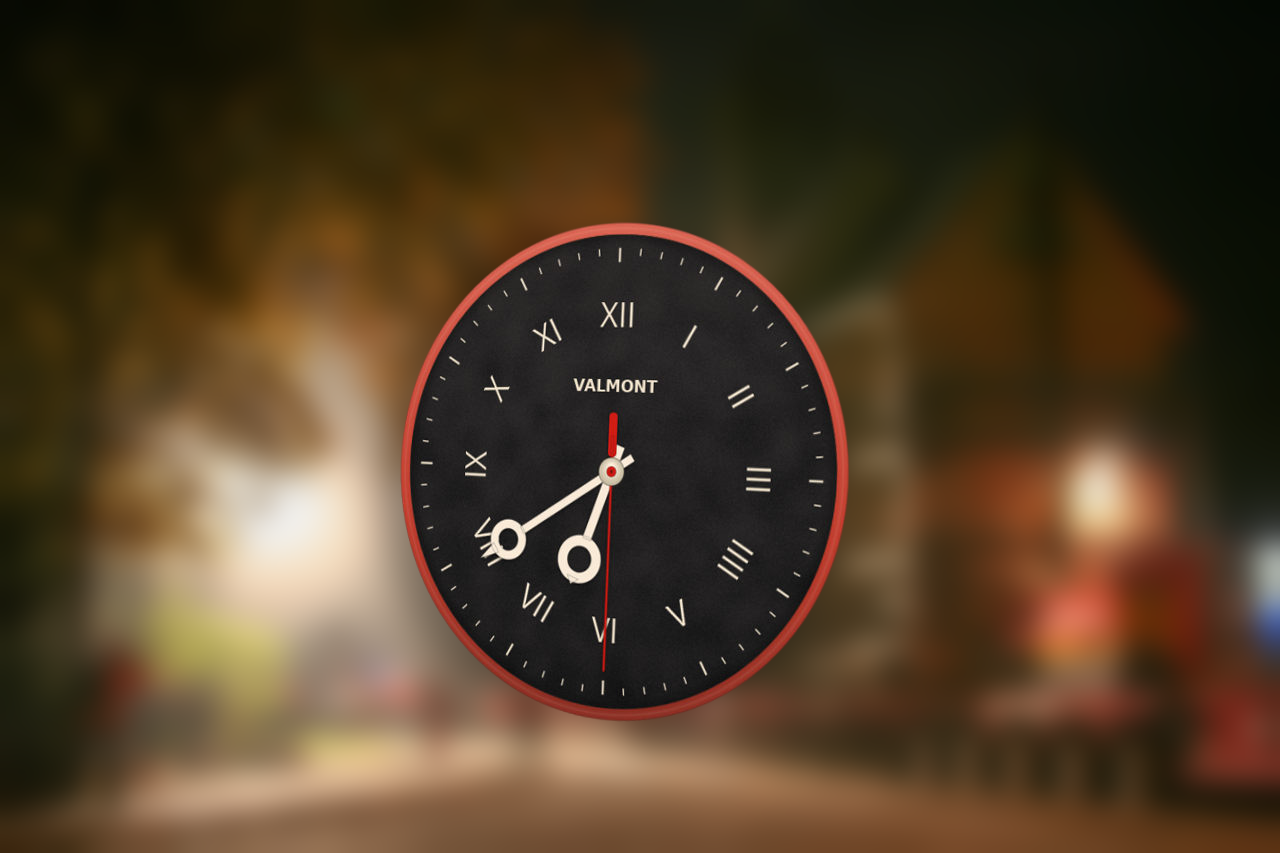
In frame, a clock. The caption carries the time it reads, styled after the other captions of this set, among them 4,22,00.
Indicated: 6,39,30
